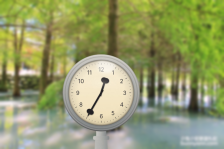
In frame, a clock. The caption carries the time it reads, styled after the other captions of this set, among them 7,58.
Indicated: 12,35
